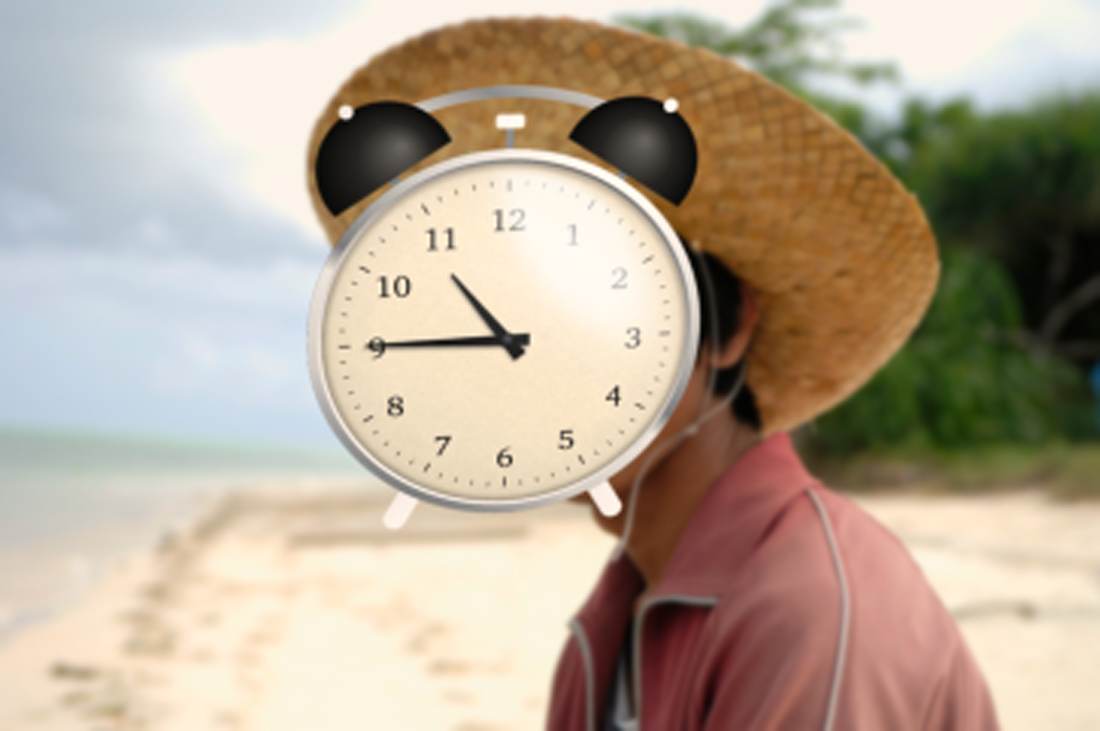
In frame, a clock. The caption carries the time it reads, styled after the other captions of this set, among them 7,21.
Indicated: 10,45
